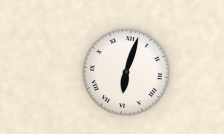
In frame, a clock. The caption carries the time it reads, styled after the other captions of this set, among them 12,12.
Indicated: 6,02
